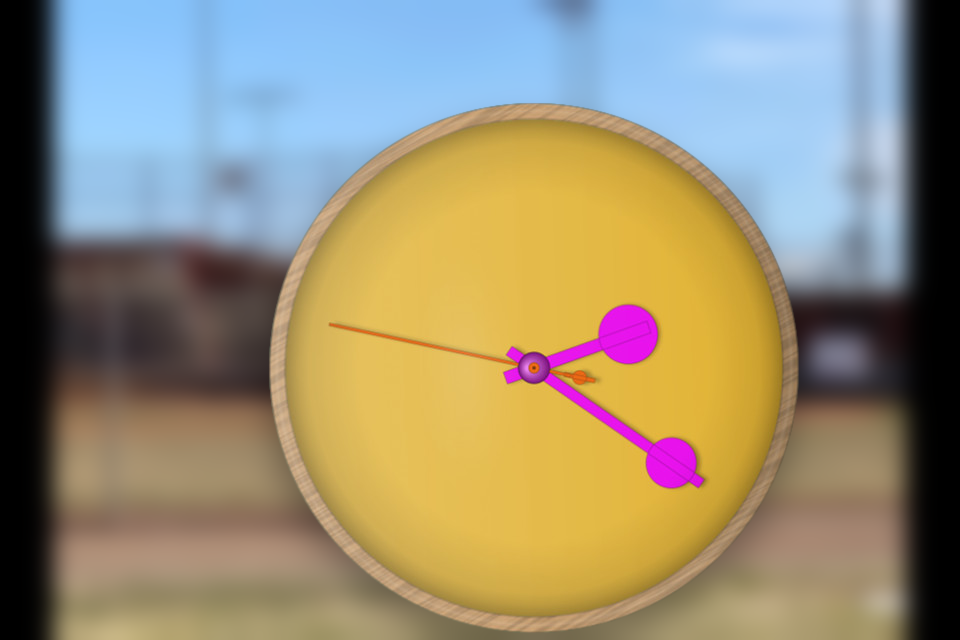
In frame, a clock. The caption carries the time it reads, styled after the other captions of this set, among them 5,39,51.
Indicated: 2,20,47
